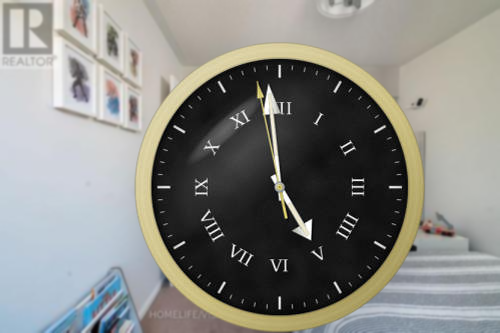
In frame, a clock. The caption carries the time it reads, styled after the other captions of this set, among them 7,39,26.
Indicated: 4,58,58
